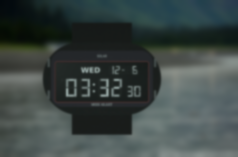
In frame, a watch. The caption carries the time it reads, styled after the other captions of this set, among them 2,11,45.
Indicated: 3,32,30
